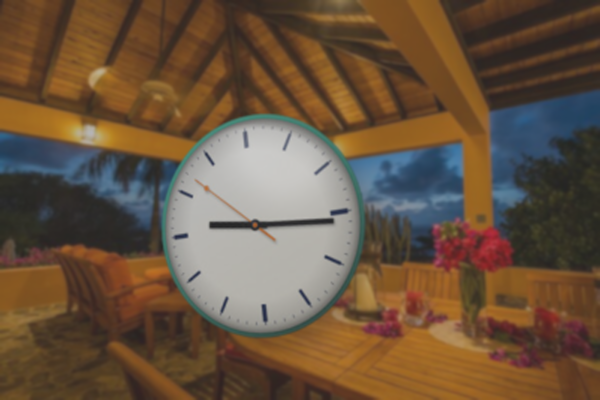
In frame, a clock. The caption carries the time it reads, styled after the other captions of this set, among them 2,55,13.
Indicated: 9,15,52
